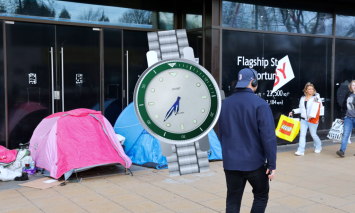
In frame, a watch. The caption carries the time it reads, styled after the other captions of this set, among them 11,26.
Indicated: 6,37
